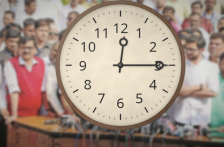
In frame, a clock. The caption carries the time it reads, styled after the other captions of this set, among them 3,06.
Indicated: 12,15
